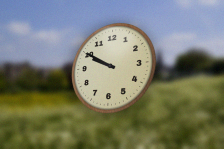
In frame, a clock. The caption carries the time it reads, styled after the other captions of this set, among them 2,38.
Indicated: 9,50
